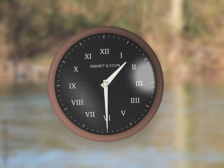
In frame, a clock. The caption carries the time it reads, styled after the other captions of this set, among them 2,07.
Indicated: 1,30
